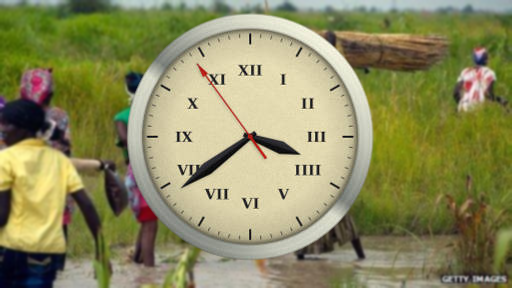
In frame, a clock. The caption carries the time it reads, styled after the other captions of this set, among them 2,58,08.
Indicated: 3,38,54
